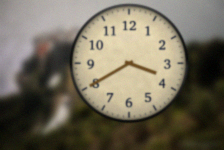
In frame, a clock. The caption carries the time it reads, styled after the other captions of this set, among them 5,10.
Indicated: 3,40
